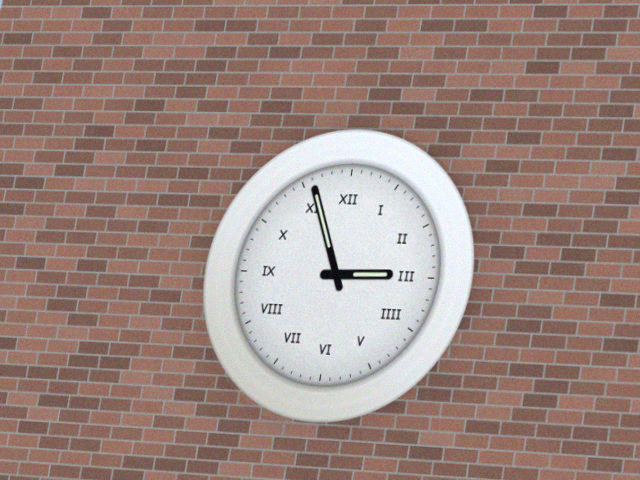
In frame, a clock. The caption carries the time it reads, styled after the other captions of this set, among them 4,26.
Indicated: 2,56
